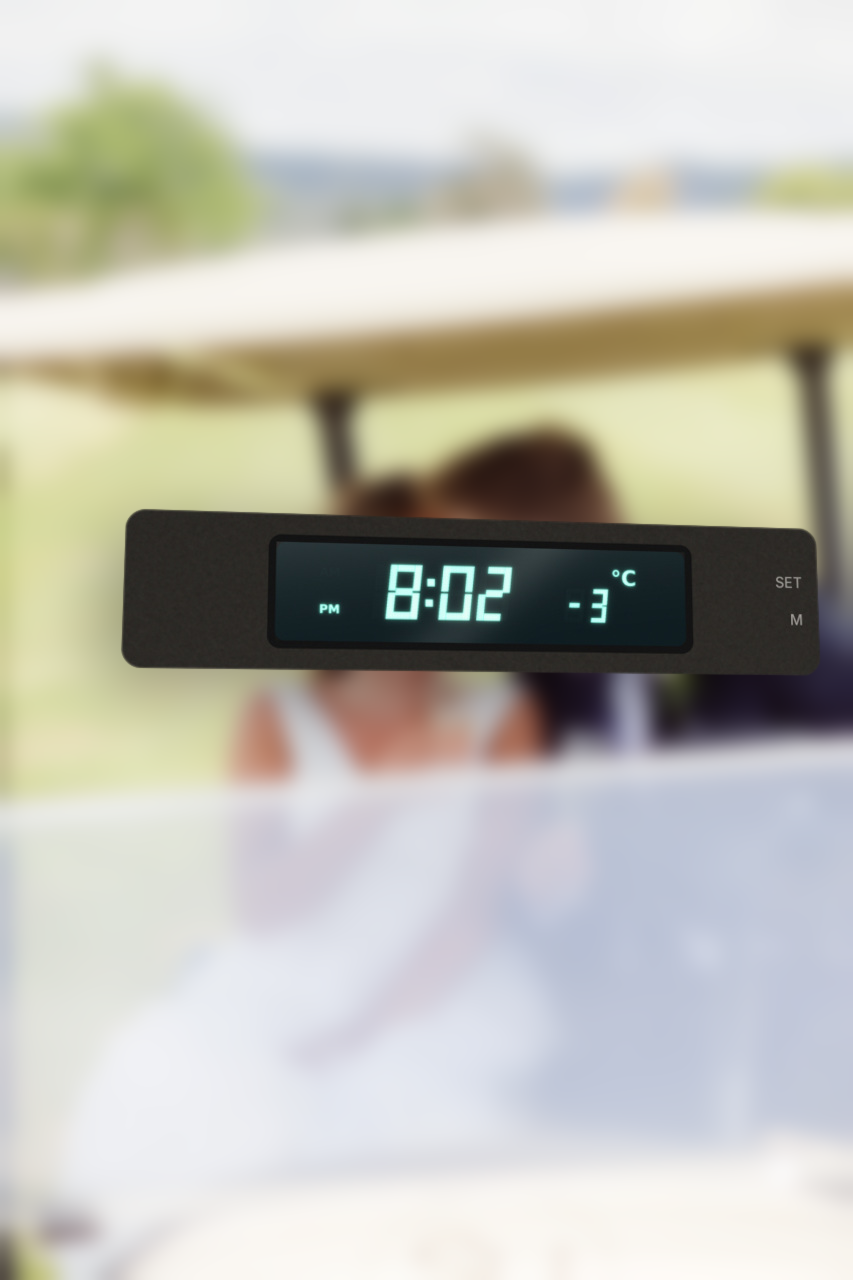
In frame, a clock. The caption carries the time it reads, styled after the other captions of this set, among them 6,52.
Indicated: 8,02
